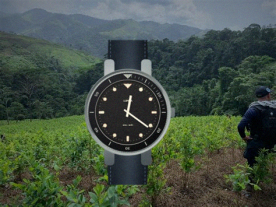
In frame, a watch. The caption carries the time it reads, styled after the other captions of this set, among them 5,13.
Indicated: 12,21
